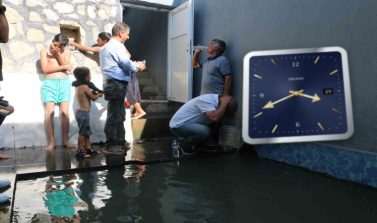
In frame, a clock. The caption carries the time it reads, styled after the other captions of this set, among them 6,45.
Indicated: 3,41
